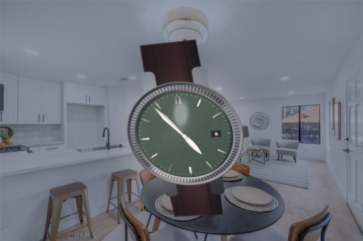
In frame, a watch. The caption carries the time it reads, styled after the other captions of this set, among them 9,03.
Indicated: 4,54
